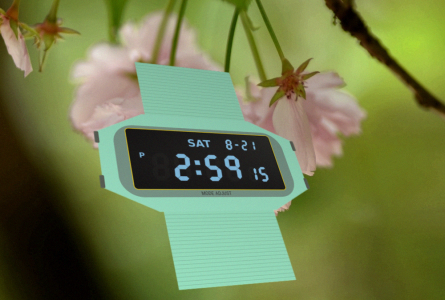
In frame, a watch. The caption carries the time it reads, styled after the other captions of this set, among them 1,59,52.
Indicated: 2,59,15
